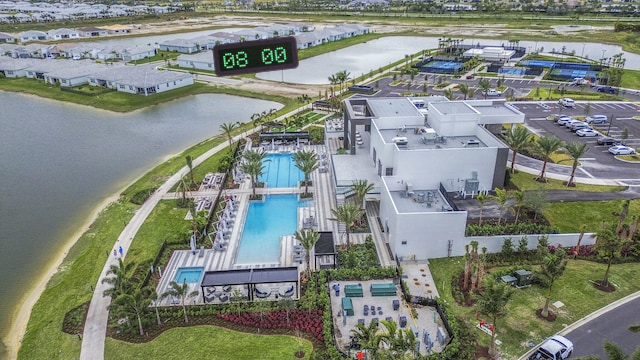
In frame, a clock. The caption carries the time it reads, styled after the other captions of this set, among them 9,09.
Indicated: 8,00
